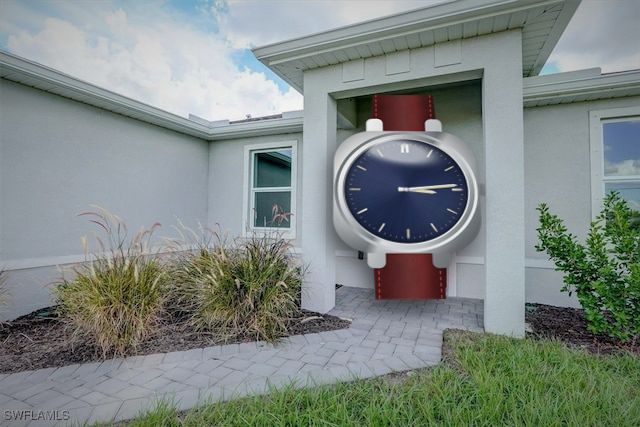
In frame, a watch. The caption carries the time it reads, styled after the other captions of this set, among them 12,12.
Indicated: 3,14
